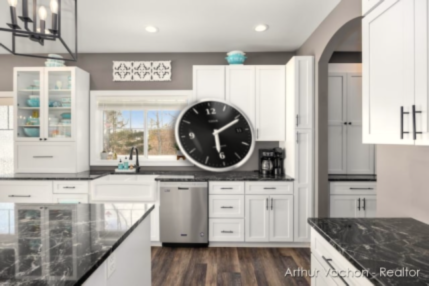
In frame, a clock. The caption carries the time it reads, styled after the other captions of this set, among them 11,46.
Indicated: 6,11
